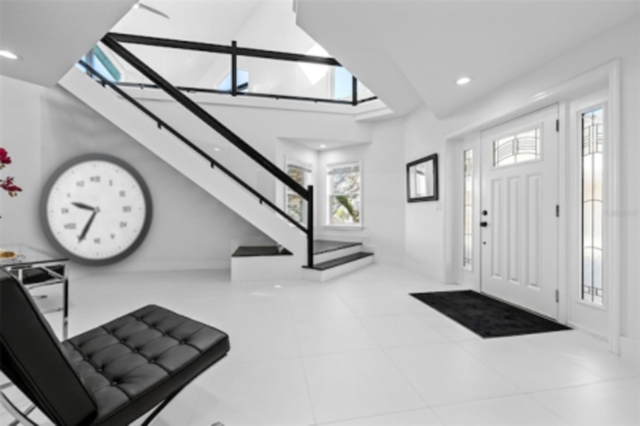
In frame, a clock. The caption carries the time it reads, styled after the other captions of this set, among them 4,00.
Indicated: 9,35
